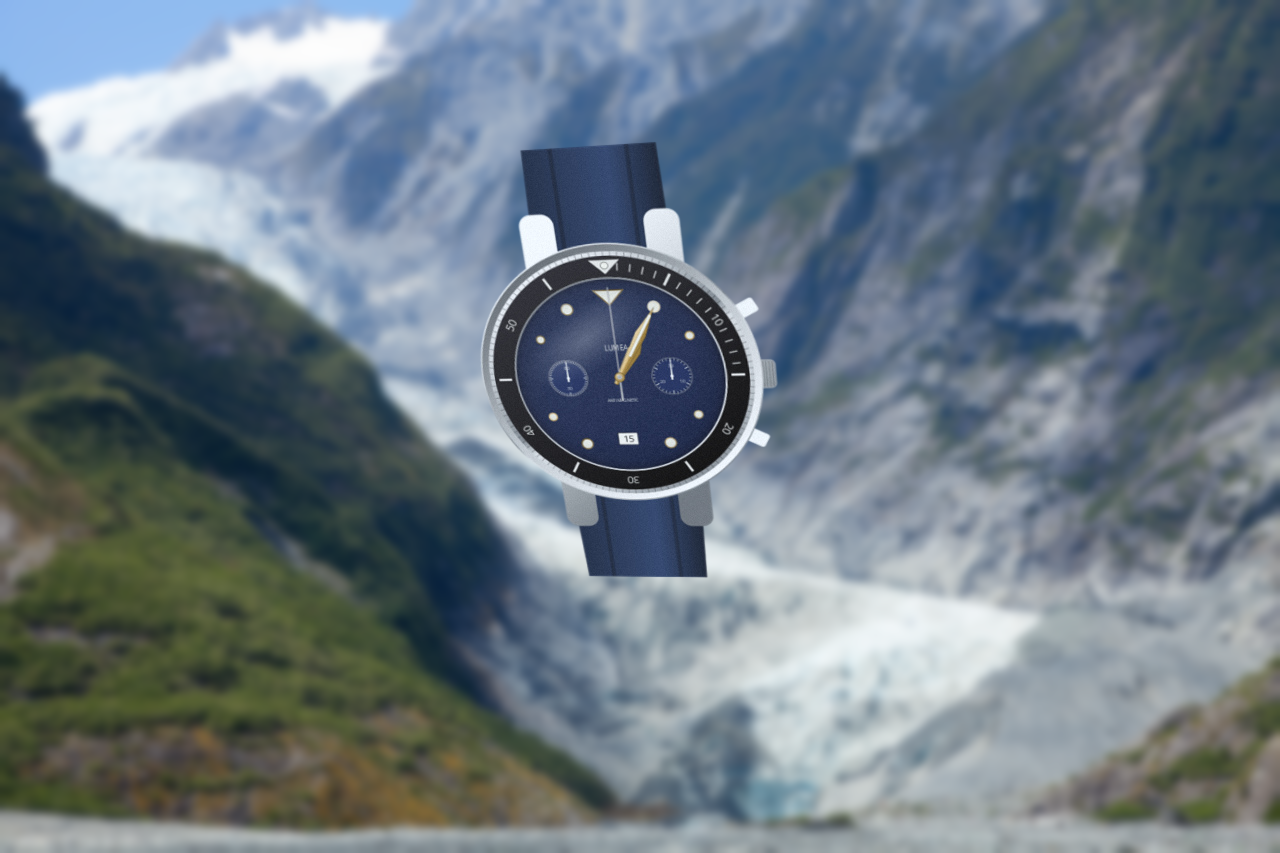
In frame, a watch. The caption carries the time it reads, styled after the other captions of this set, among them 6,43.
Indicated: 1,05
